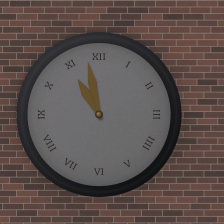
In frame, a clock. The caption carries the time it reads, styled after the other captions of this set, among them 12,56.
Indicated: 10,58
